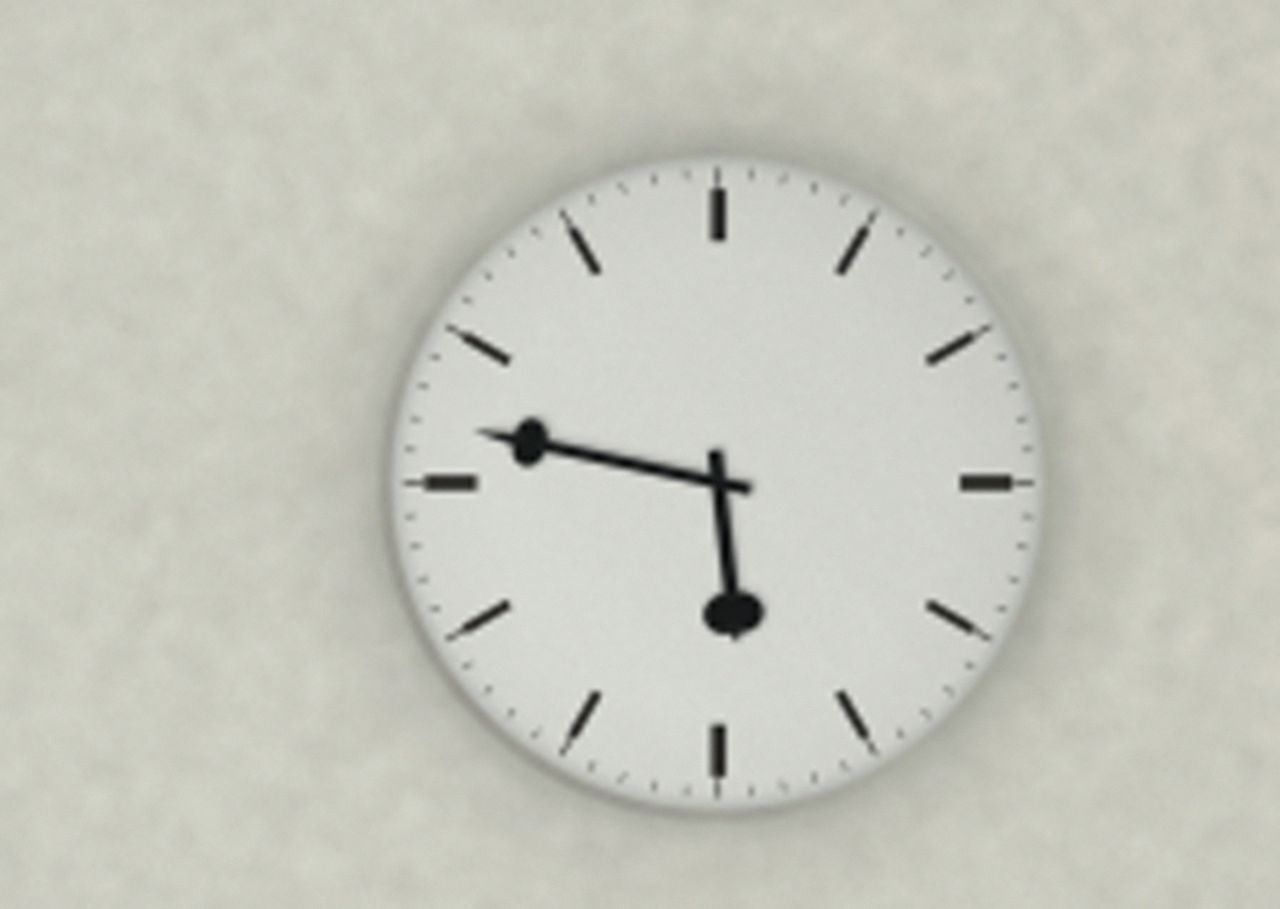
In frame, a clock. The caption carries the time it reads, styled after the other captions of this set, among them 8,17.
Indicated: 5,47
